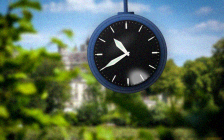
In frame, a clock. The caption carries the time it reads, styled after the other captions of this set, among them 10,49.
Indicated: 10,40
